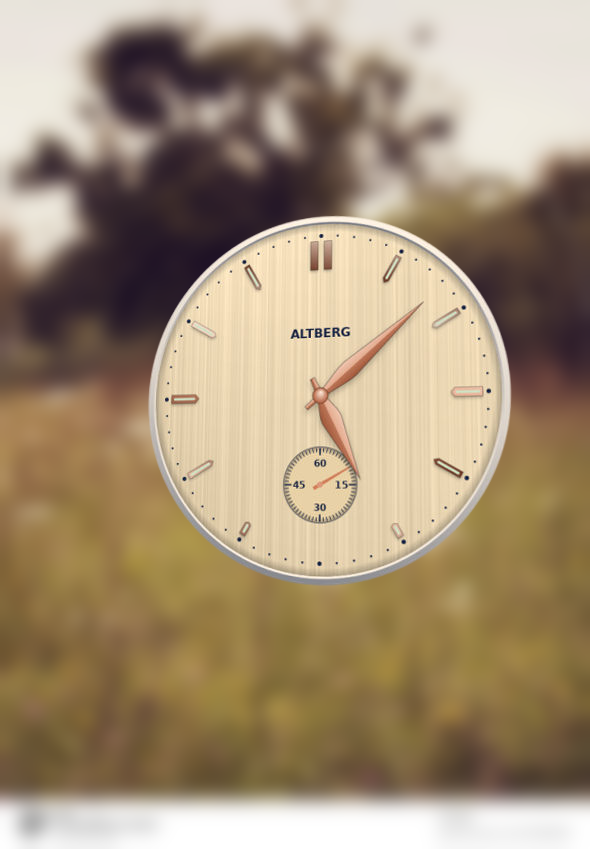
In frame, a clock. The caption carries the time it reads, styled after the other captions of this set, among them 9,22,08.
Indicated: 5,08,10
